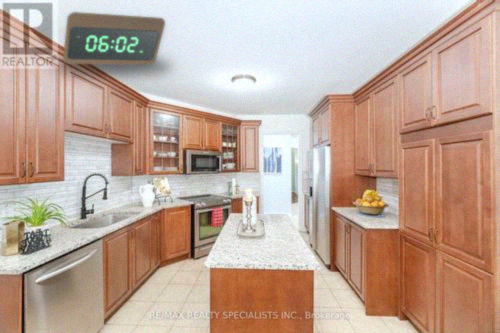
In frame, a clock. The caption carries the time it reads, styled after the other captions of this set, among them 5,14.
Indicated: 6,02
